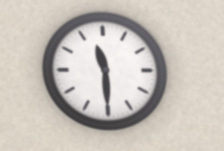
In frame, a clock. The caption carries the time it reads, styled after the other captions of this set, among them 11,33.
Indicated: 11,30
